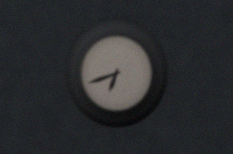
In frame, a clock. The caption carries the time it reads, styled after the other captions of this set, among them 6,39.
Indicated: 6,42
